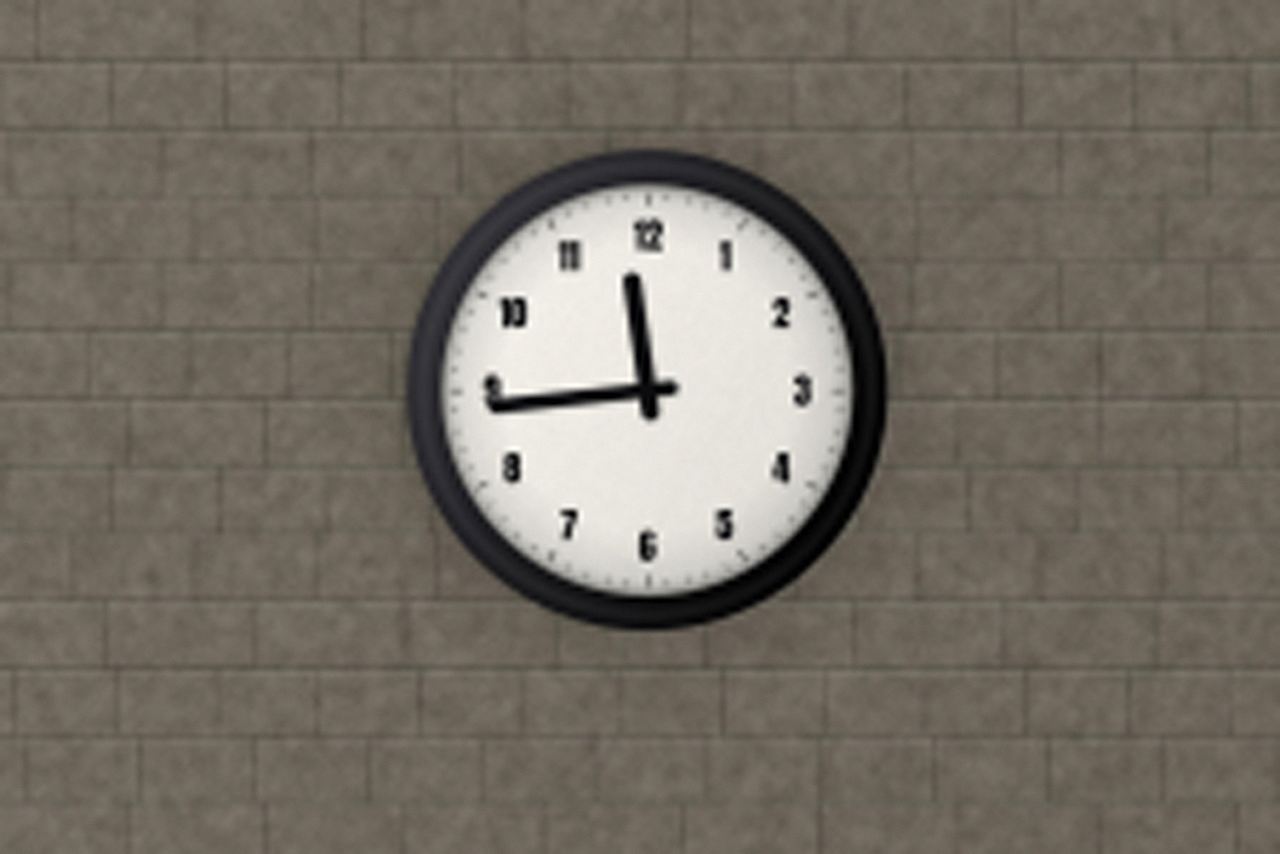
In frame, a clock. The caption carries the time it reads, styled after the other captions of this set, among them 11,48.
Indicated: 11,44
